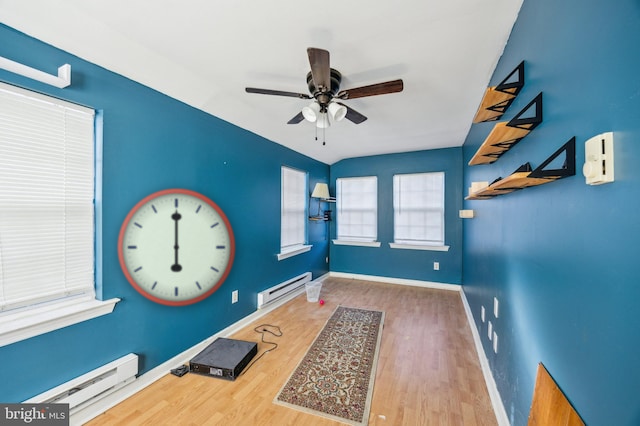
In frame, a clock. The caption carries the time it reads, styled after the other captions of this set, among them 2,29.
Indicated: 6,00
